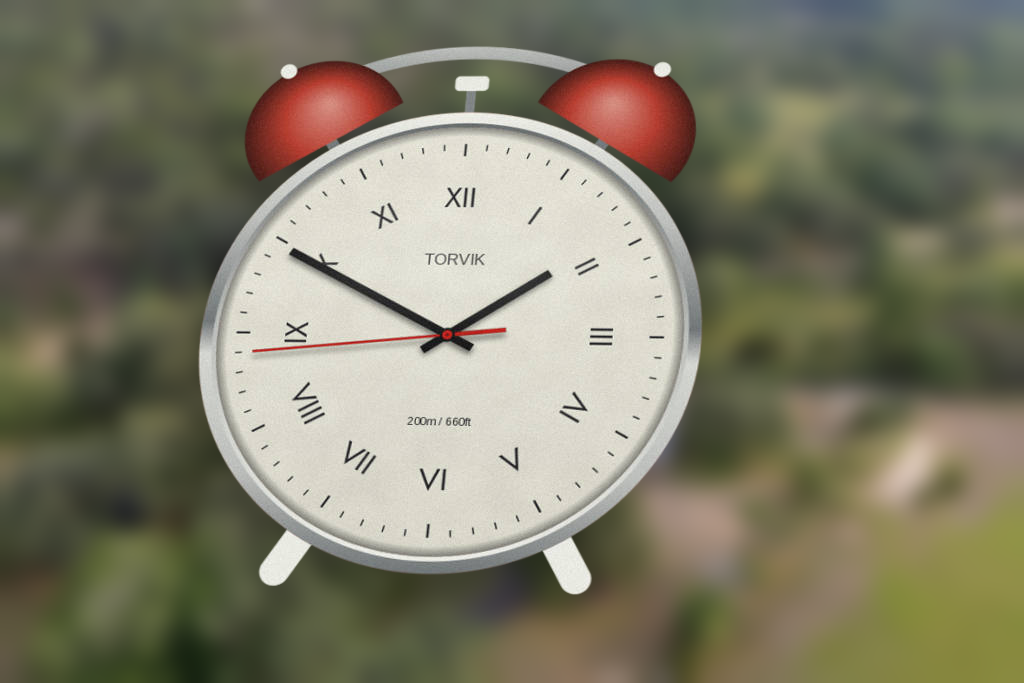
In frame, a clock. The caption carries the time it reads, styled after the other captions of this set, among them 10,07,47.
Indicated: 1,49,44
